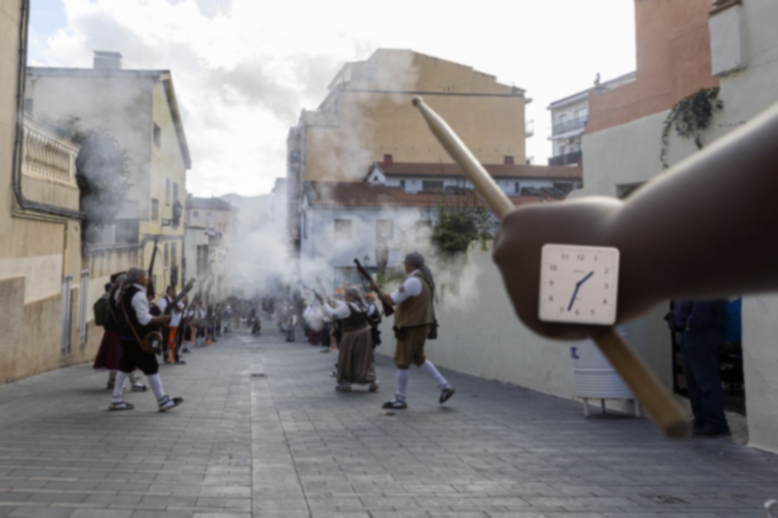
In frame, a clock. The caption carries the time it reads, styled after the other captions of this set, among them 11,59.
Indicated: 1,33
